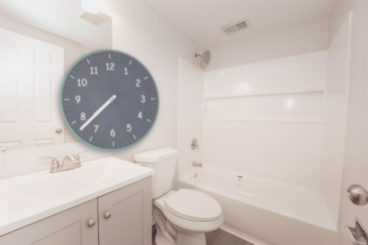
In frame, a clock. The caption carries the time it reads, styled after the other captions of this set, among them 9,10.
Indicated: 7,38
